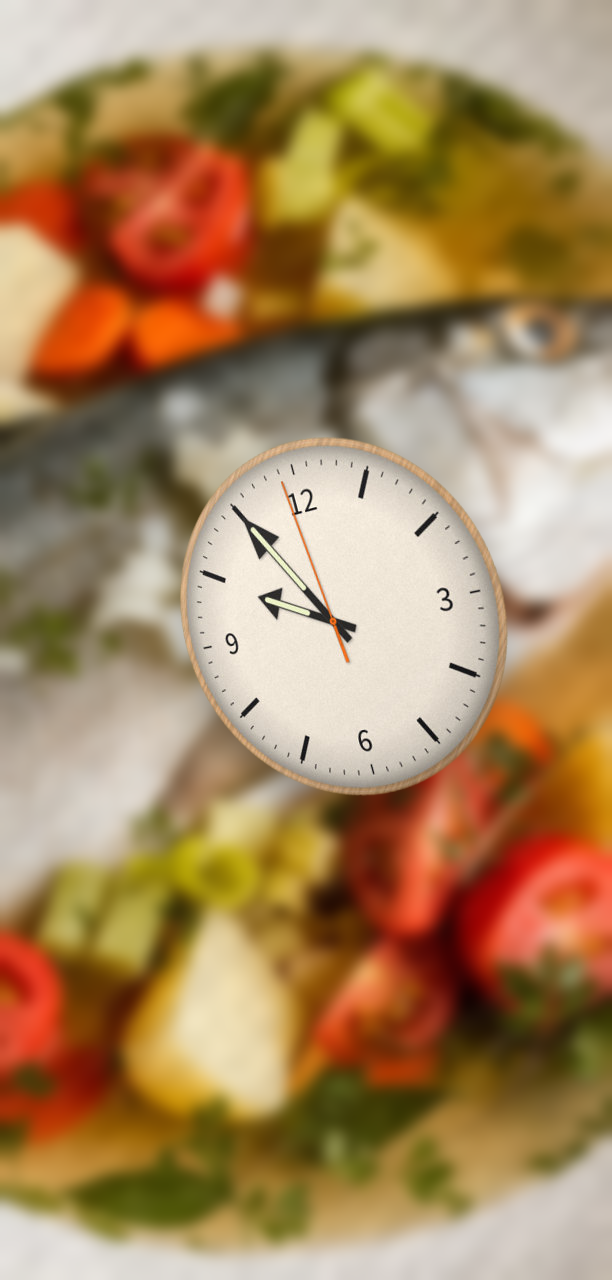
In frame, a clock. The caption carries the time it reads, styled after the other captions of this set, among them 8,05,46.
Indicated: 9,54,59
